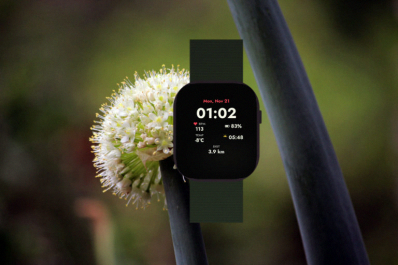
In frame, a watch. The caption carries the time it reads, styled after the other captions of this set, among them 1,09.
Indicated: 1,02
